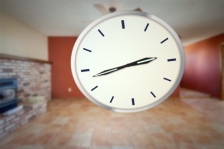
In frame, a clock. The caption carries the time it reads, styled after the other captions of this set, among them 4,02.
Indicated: 2,43
